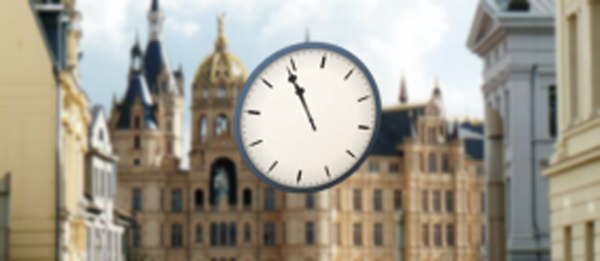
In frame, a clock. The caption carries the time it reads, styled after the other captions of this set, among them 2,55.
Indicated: 10,54
